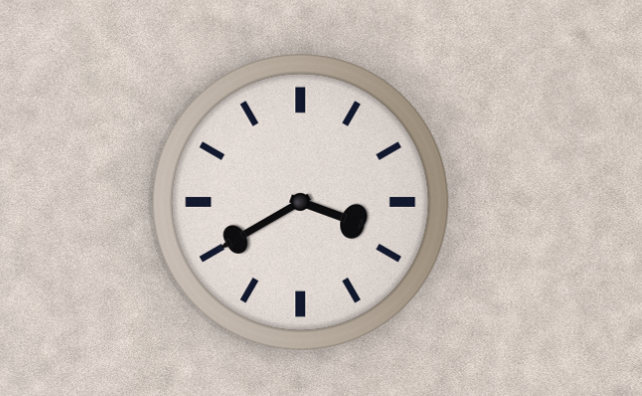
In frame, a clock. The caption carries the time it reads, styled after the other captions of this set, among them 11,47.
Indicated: 3,40
